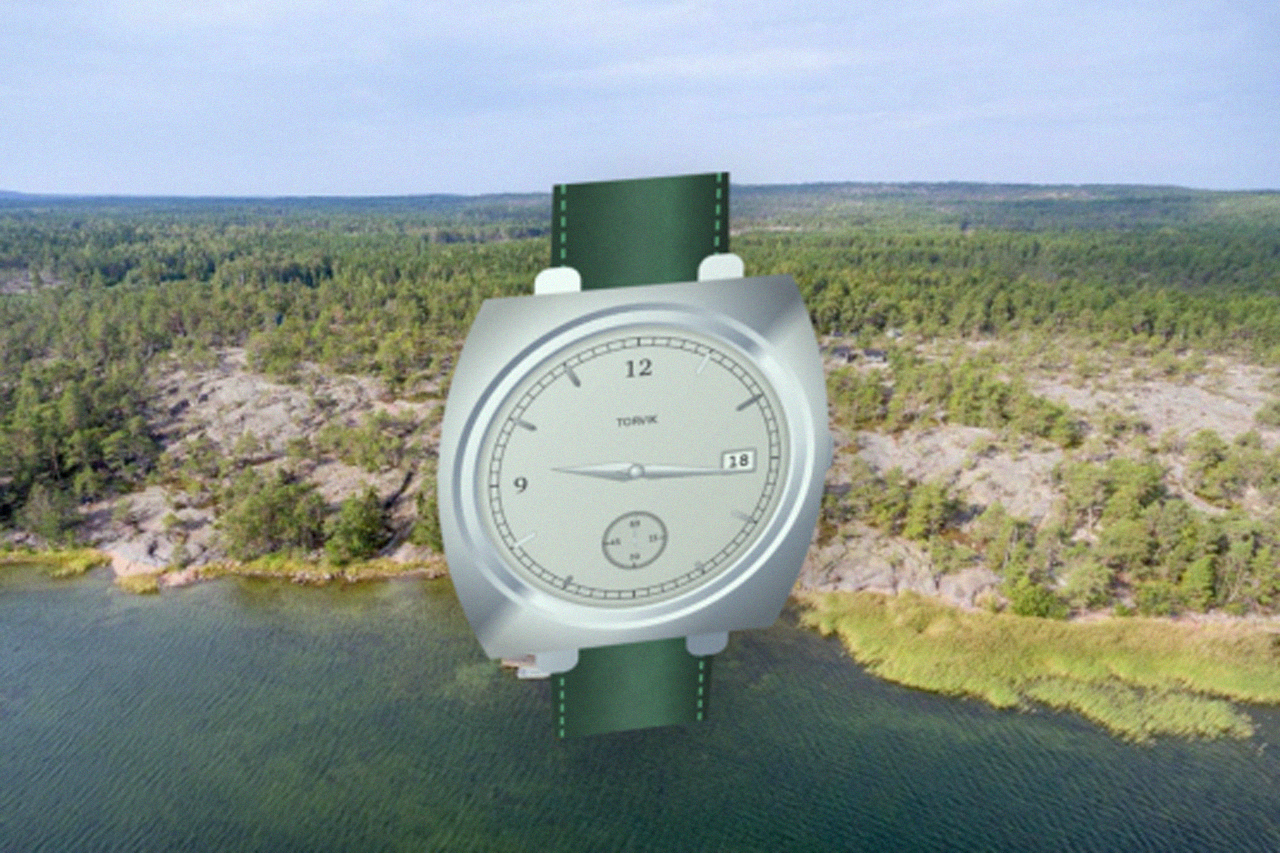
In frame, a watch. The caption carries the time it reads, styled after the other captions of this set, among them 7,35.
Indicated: 9,16
